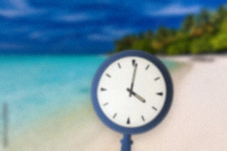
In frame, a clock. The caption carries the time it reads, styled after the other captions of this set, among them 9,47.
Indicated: 4,01
